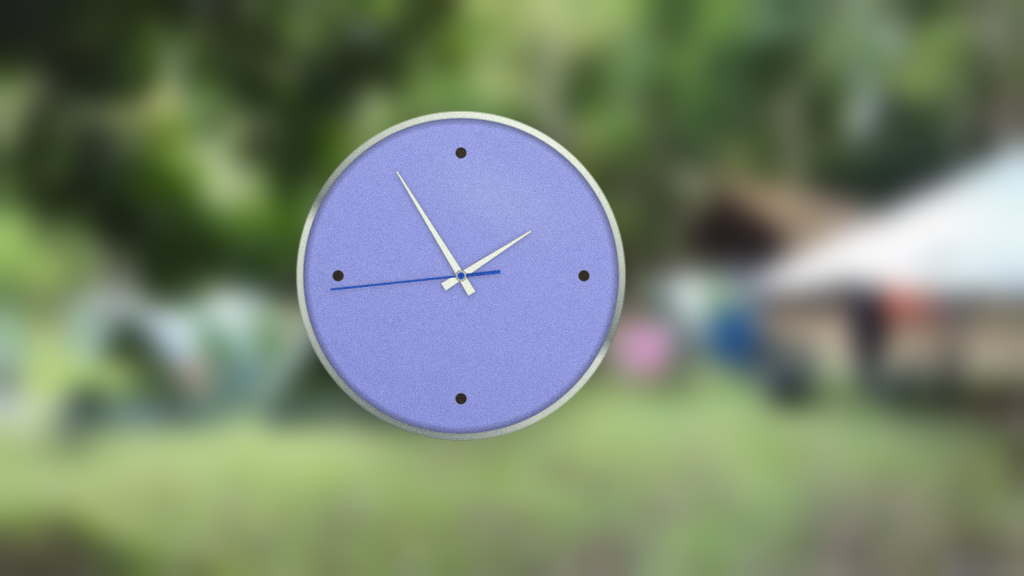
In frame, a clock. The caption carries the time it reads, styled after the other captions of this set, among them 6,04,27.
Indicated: 1,54,44
